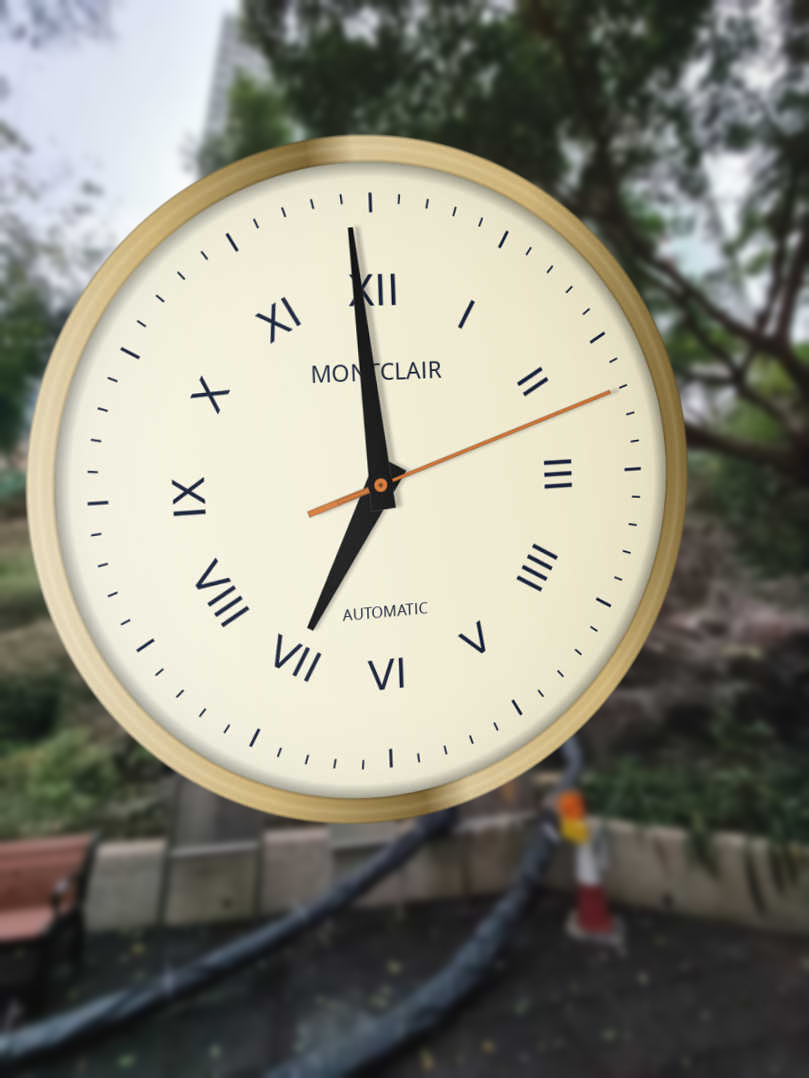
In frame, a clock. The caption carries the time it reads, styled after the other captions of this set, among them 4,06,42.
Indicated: 6,59,12
